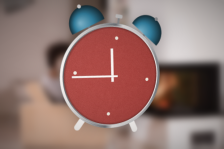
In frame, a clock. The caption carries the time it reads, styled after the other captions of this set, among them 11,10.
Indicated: 11,44
